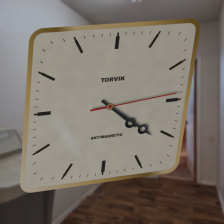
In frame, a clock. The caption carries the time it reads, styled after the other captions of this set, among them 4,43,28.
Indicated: 4,21,14
